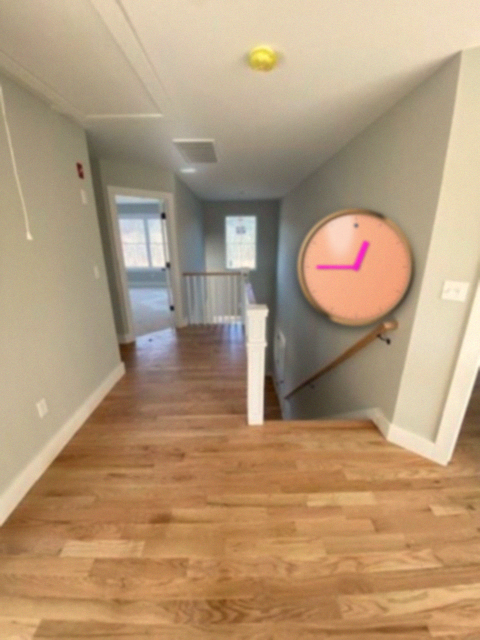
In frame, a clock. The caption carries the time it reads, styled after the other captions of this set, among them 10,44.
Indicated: 12,45
